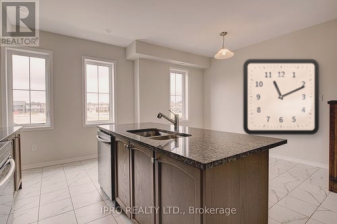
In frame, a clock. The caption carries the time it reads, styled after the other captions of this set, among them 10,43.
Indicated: 11,11
